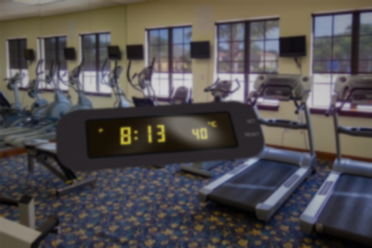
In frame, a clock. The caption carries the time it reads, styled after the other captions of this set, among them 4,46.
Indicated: 8,13
